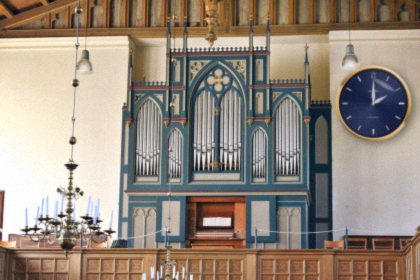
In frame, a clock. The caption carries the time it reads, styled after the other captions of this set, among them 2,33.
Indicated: 2,00
